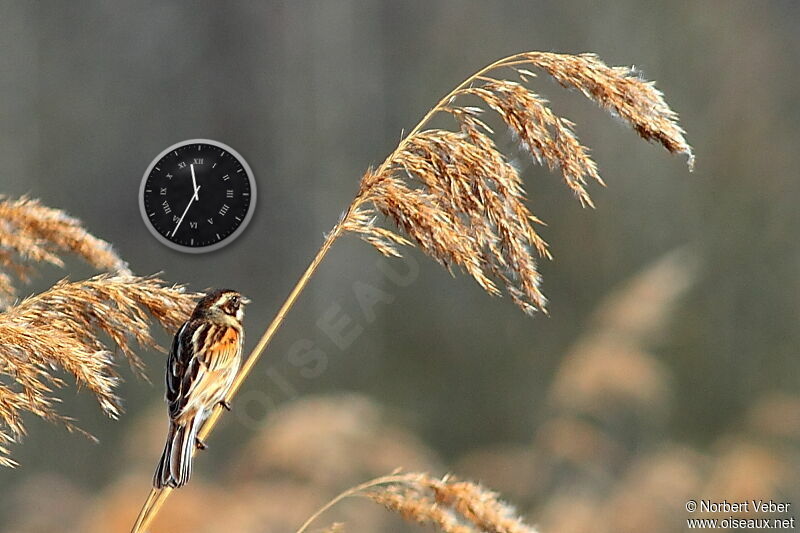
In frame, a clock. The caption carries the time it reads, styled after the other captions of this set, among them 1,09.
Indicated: 11,34
